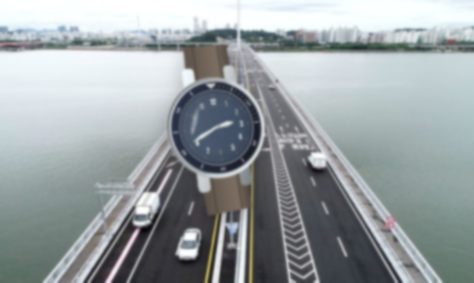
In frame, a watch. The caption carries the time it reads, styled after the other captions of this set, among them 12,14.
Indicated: 2,41
